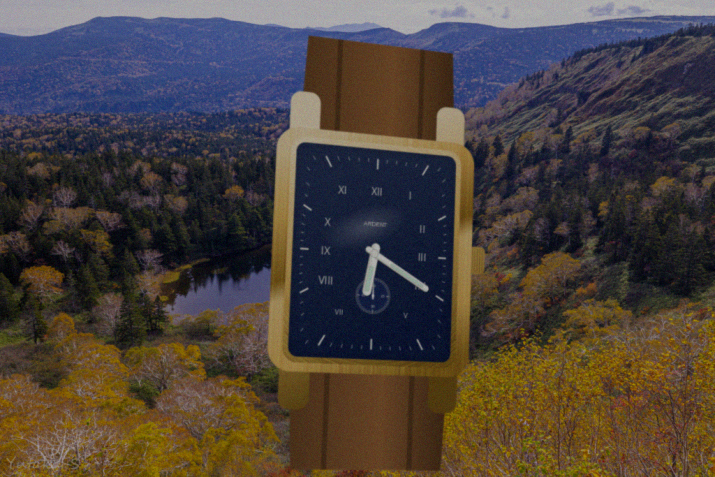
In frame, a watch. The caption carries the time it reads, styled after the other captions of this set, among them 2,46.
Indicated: 6,20
